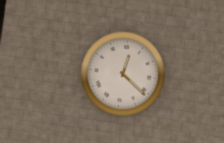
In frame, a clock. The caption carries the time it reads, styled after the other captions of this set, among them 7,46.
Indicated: 12,21
